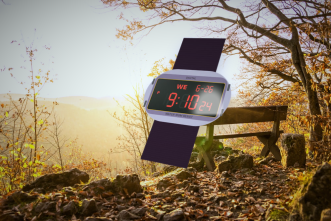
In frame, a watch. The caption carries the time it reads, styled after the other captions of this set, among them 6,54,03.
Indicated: 9,10,24
